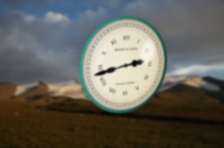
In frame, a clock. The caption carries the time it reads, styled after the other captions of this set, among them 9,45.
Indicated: 2,43
